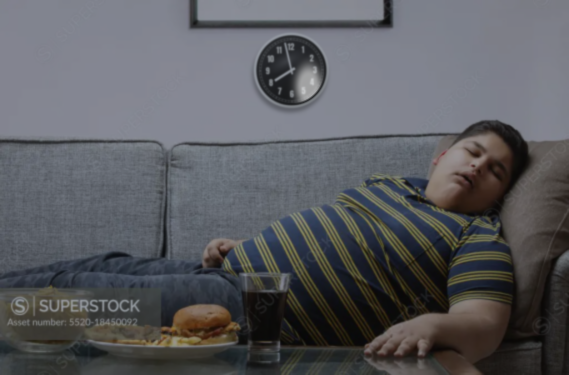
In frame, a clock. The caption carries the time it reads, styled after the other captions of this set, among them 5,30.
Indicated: 7,58
